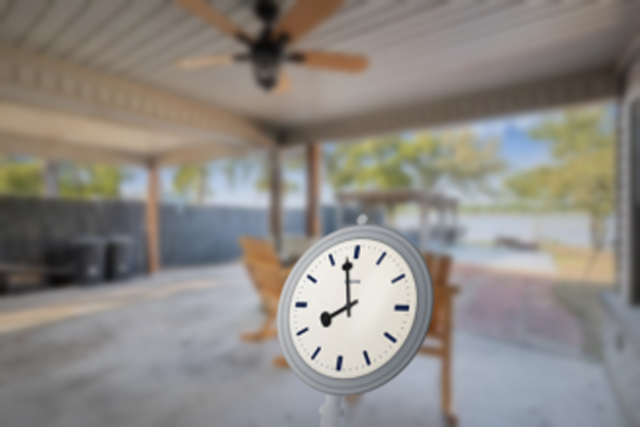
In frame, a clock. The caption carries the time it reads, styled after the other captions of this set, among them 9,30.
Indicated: 7,58
